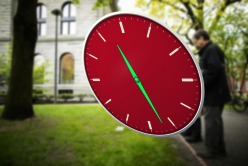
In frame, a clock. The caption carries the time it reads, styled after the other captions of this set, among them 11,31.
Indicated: 11,27
